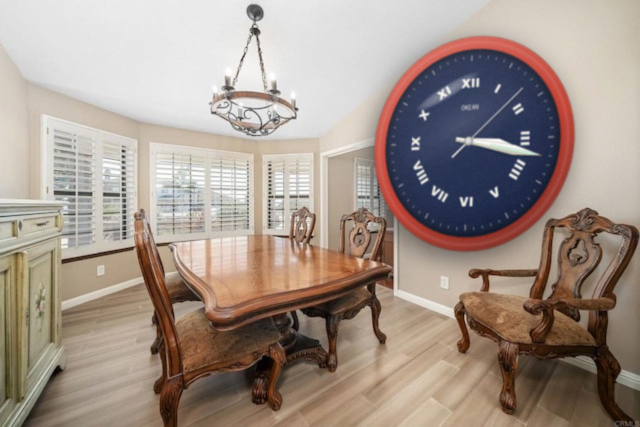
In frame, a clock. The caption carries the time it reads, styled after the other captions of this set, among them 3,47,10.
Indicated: 3,17,08
